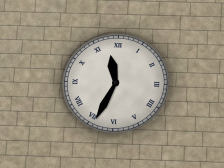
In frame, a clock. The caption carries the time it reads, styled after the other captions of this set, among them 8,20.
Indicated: 11,34
